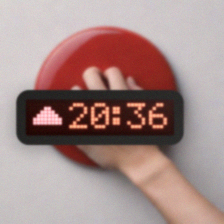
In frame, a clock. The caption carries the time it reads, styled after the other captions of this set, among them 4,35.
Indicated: 20,36
